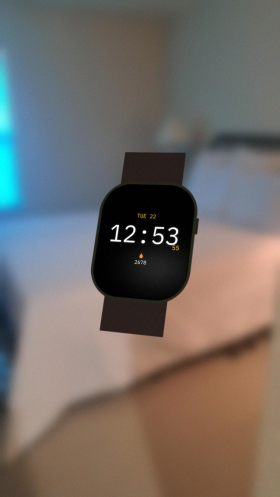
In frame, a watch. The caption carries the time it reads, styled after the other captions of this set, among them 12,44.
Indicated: 12,53
